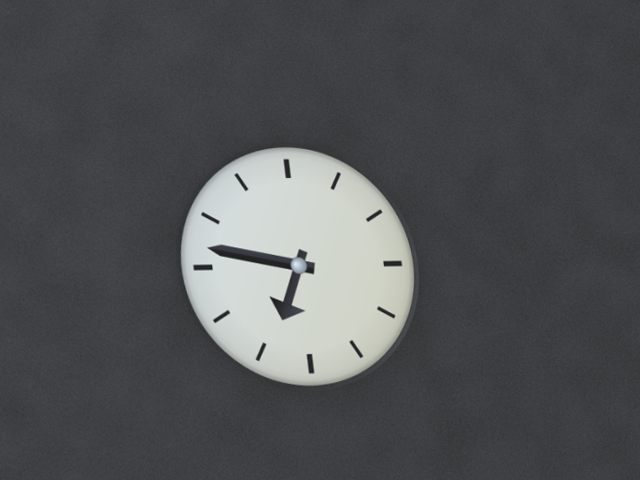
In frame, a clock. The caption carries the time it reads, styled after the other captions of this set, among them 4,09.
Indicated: 6,47
